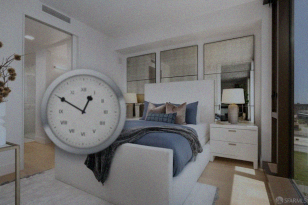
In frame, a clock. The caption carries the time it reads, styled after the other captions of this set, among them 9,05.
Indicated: 12,50
